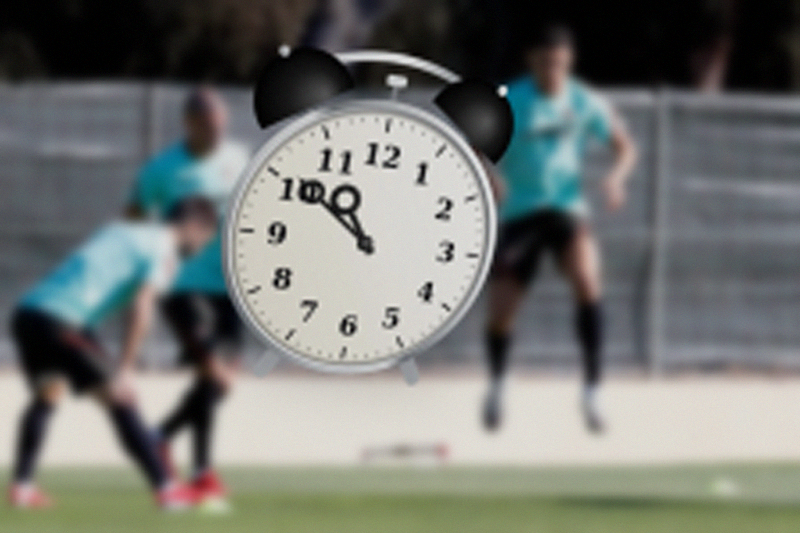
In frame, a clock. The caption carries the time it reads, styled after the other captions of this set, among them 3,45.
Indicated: 10,51
